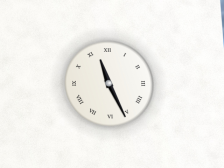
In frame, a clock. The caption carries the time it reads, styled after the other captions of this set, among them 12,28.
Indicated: 11,26
